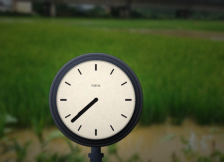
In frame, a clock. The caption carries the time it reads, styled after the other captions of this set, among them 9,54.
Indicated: 7,38
